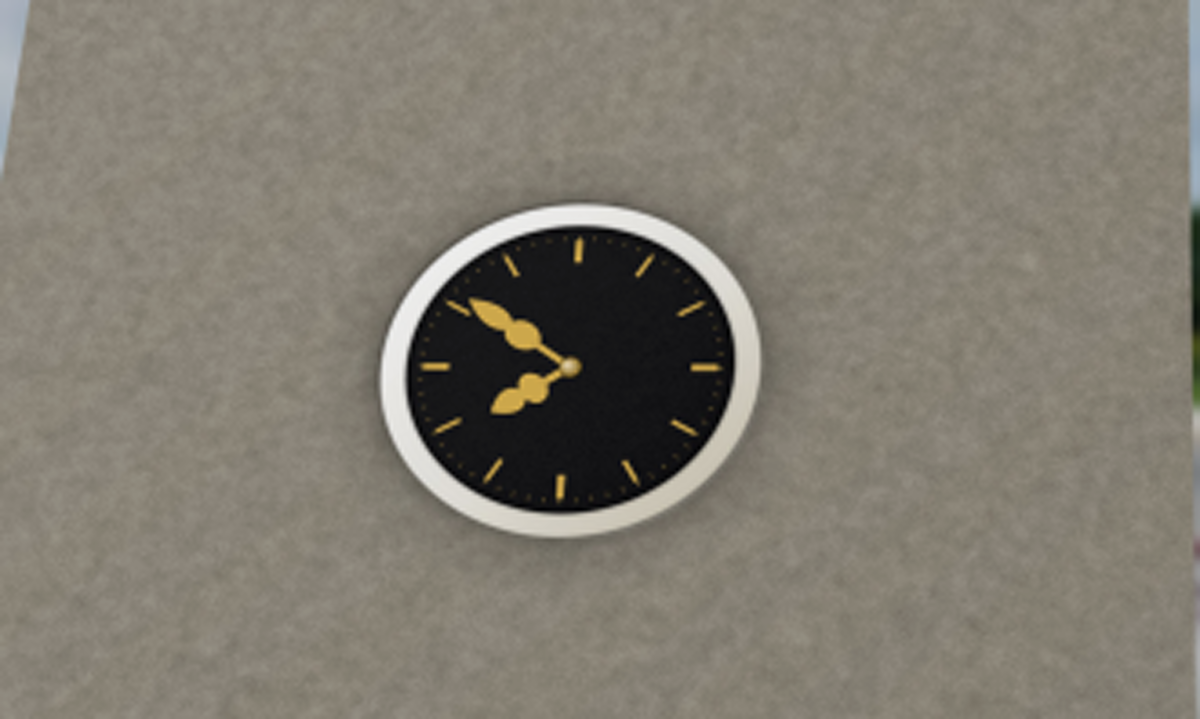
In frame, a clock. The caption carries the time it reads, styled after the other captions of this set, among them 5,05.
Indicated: 7,51
